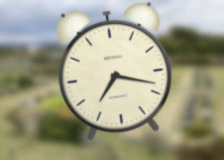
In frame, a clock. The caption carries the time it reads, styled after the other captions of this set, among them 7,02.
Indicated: 7,18
